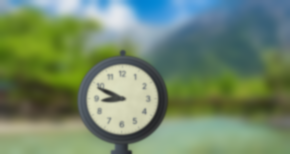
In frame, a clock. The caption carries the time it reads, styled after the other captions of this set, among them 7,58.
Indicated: 8,49
